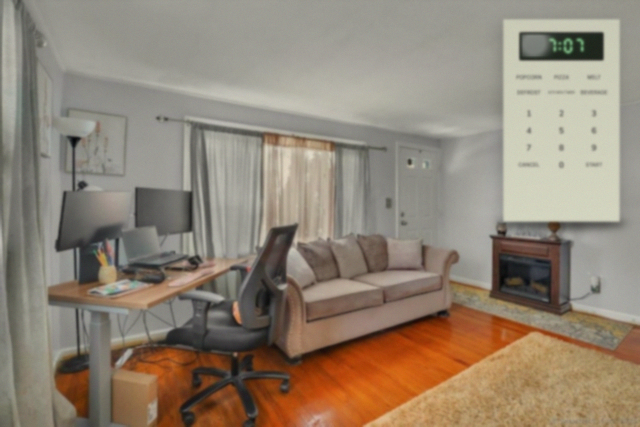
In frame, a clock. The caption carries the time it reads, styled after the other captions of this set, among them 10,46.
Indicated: 7,07
